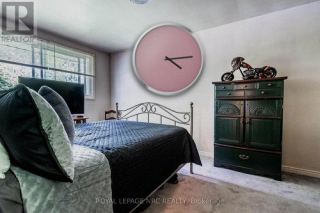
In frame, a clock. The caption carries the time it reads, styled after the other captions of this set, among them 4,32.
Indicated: 4,14
